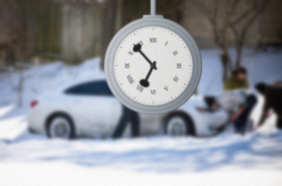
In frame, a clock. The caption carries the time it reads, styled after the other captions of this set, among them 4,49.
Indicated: 6,53
